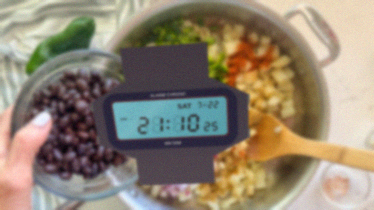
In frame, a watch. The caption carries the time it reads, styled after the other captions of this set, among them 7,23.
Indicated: 21,10
